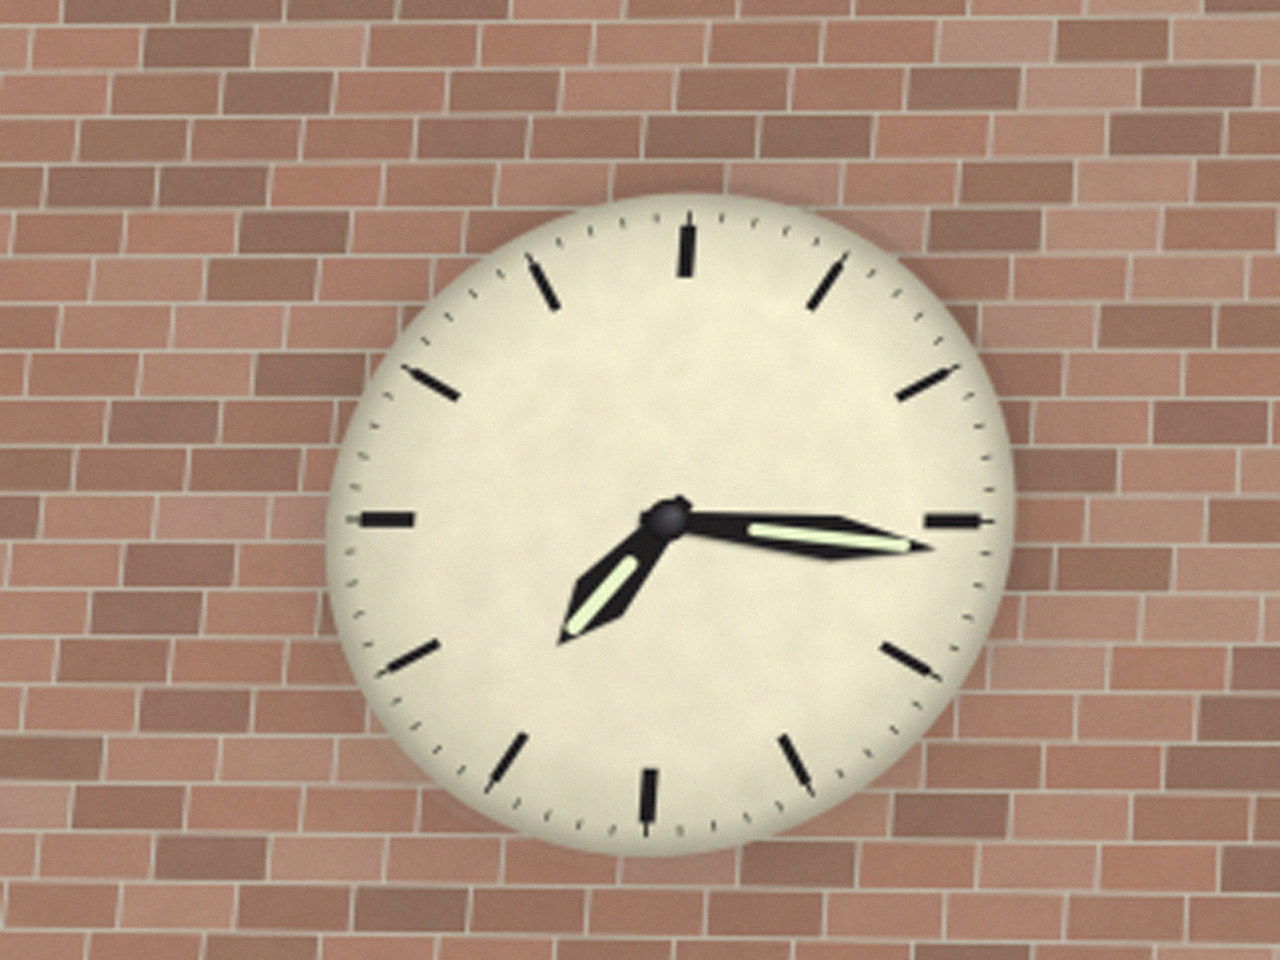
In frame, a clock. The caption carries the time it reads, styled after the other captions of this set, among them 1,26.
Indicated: 7,16
